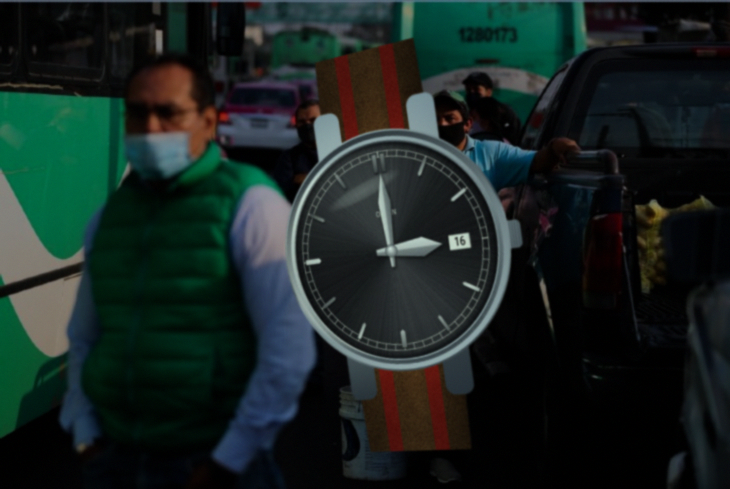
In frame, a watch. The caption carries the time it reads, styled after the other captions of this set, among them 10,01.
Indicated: 3,00
